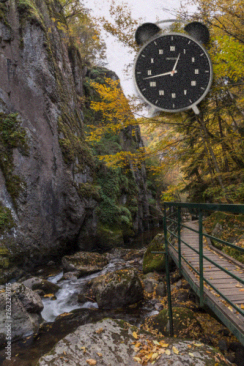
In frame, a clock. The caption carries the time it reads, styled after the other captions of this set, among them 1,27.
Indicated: 12,43
